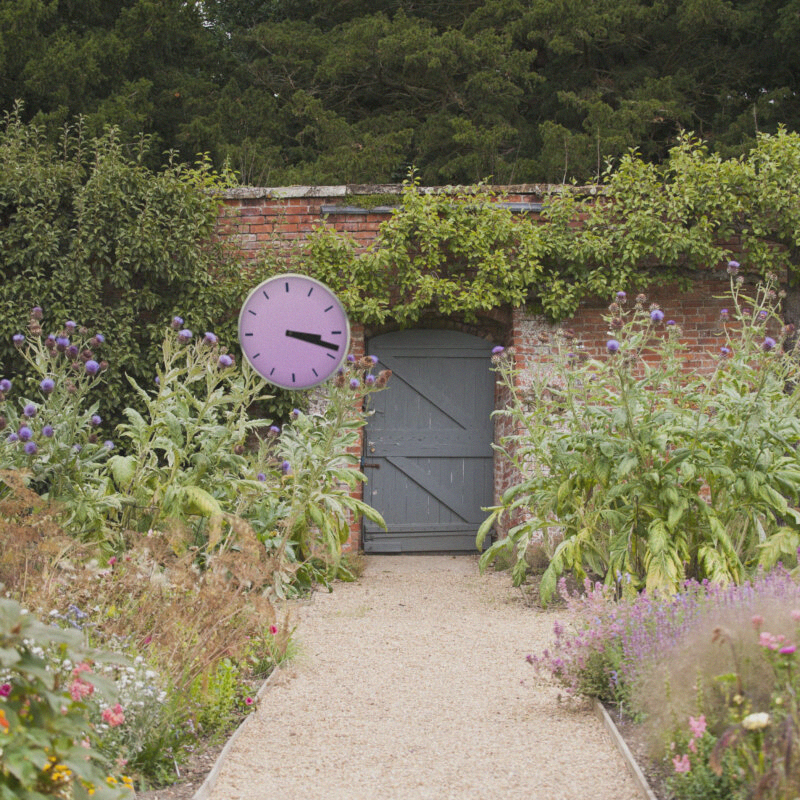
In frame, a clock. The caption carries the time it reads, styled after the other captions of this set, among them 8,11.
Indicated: 3,18
